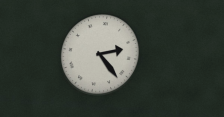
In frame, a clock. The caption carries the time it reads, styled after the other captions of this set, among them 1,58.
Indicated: 2,22
